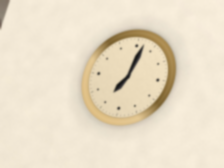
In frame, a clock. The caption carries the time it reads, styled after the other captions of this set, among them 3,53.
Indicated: 7,02
